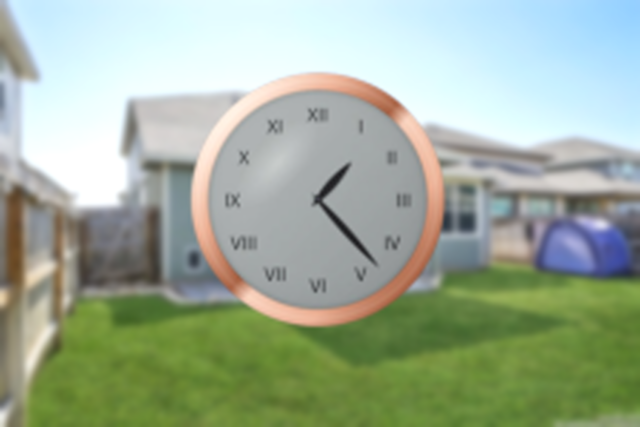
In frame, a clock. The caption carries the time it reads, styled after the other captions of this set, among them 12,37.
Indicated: 1,23
